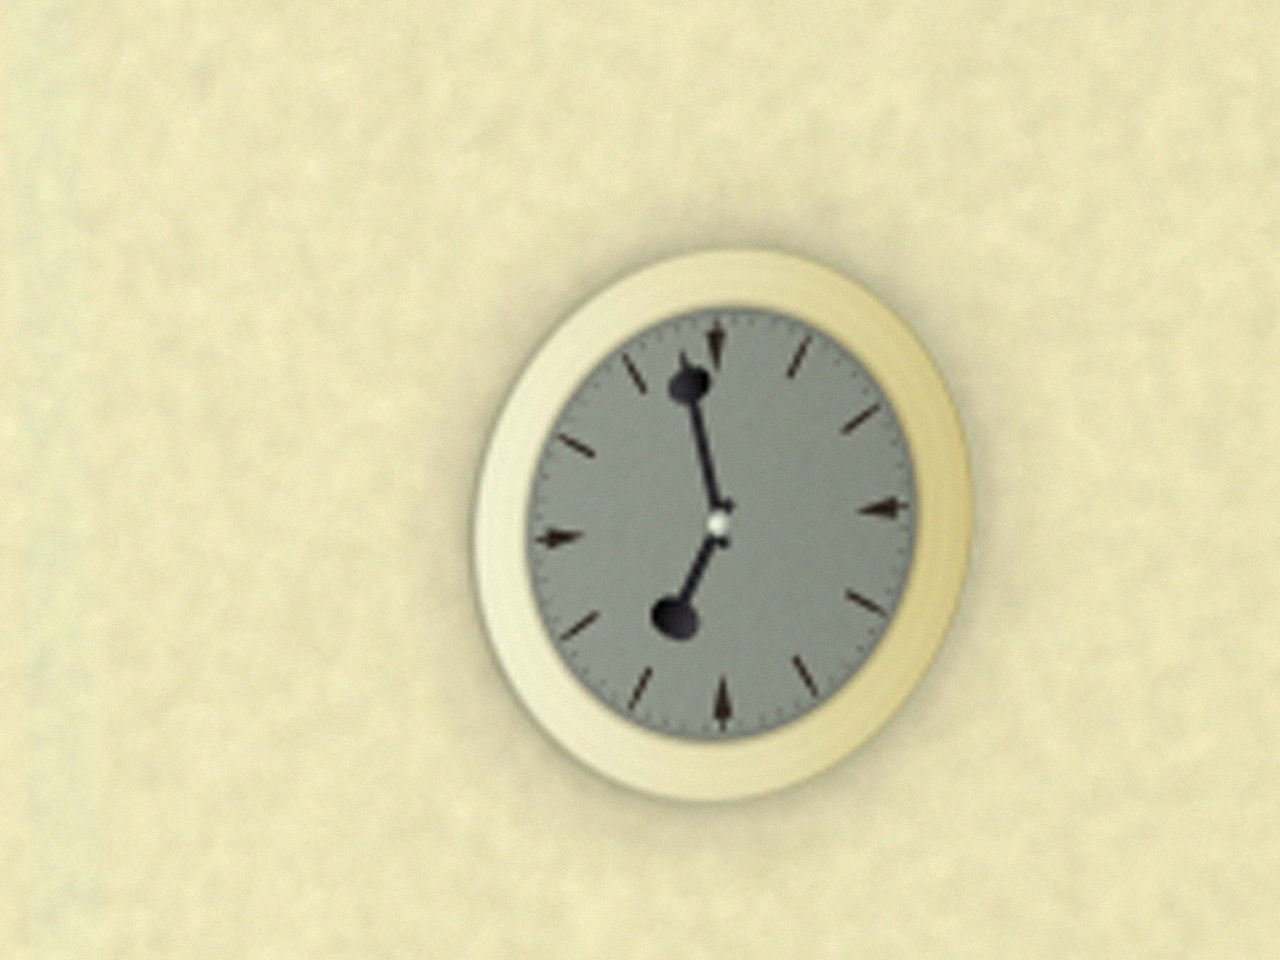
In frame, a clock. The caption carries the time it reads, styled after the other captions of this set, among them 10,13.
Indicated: 6,58
